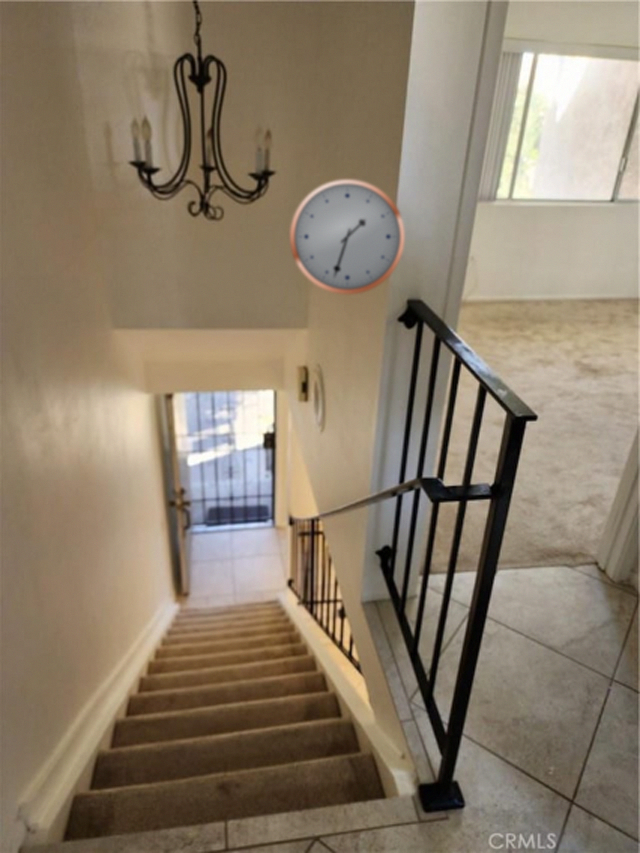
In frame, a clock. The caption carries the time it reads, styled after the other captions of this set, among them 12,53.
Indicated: 1,33
